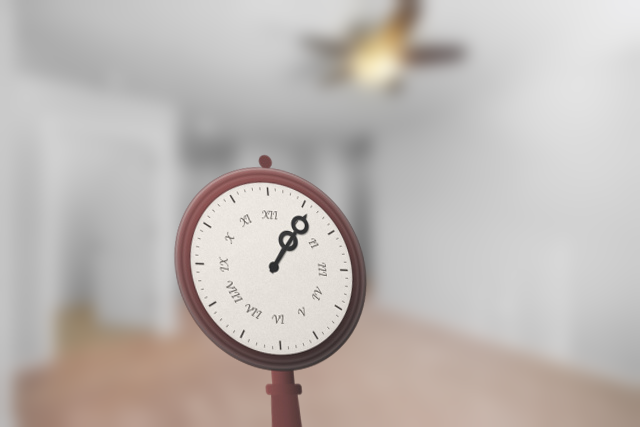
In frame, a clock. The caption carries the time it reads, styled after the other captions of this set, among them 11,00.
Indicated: 1,06
